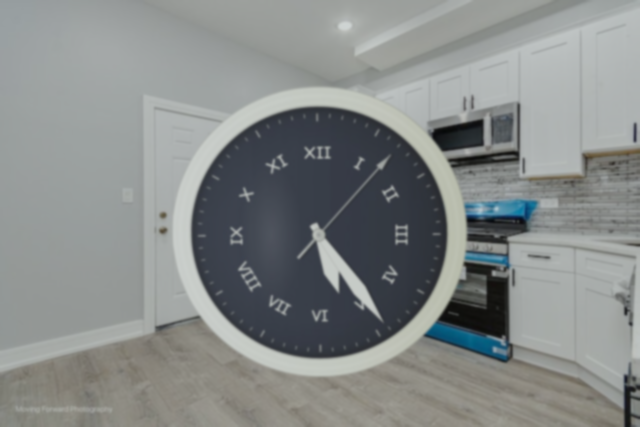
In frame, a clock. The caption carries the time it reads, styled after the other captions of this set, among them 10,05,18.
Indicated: 5,24,07
